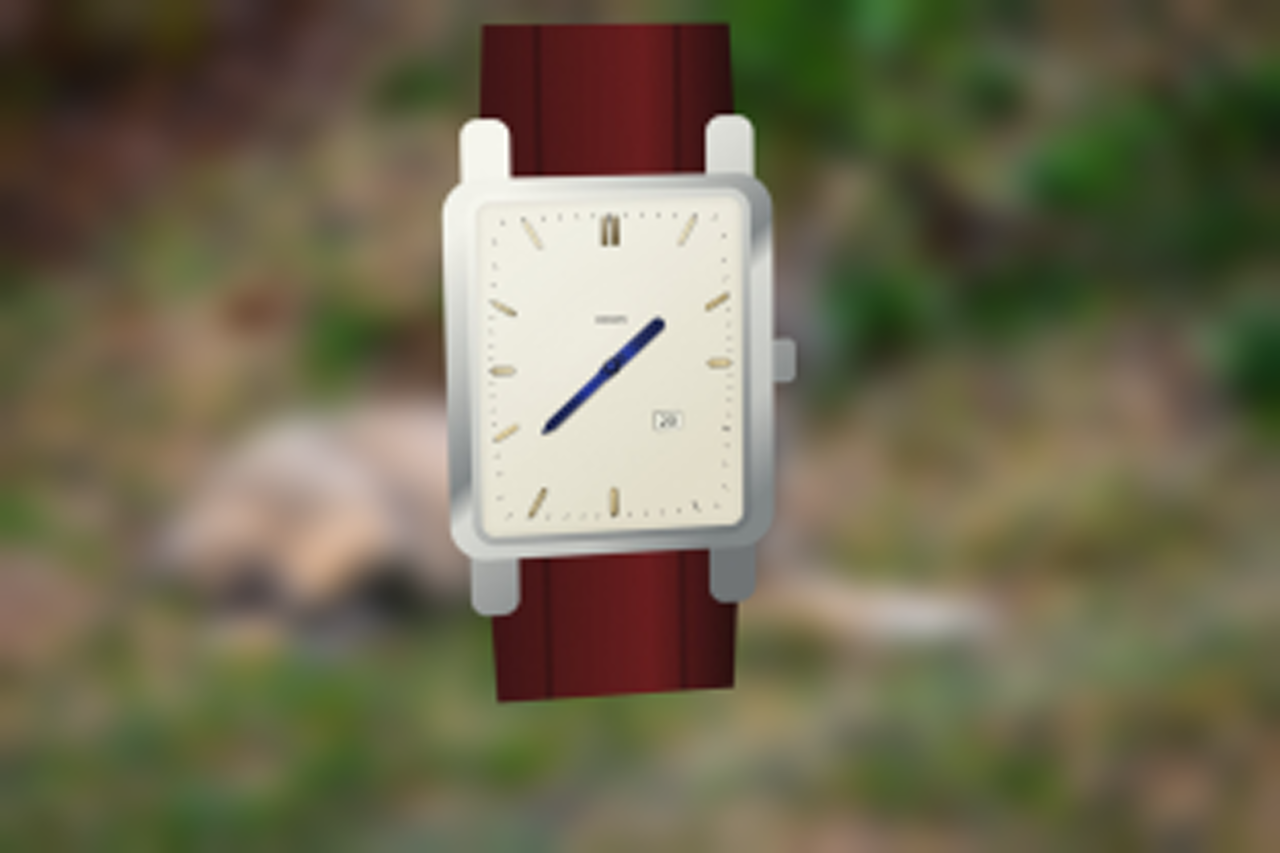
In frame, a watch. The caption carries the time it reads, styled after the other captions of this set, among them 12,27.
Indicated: 1,38
